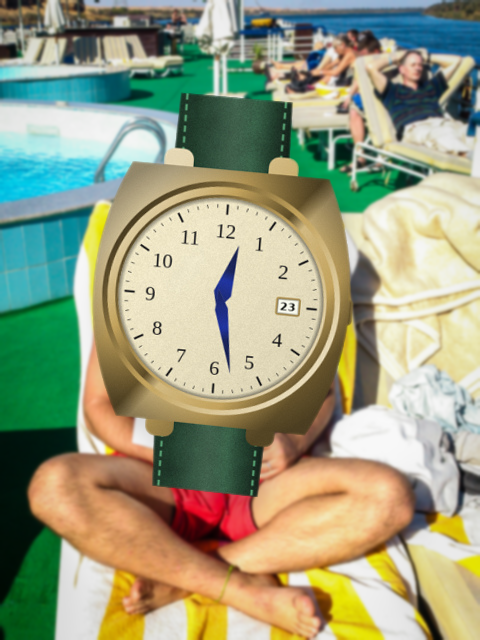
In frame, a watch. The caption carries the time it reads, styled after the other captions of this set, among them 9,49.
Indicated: 12,28
